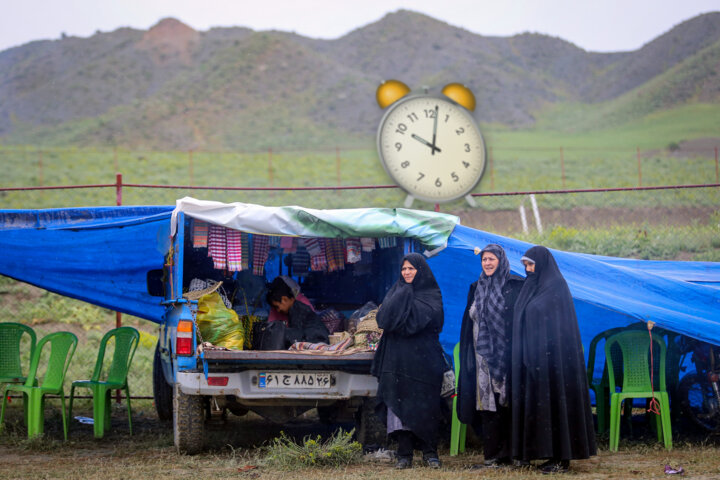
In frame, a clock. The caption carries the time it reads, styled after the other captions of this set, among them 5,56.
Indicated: 10,02
